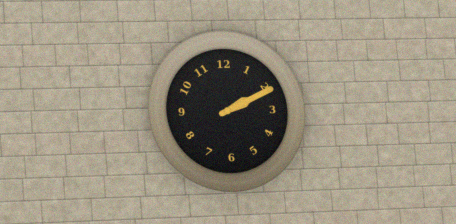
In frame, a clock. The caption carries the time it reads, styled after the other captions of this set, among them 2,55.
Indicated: 2,11
